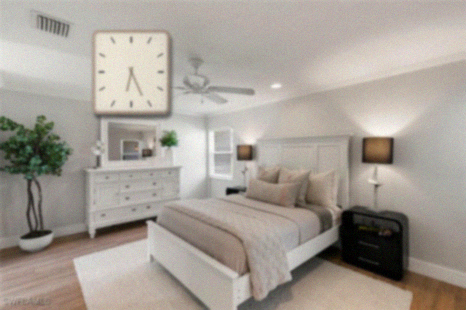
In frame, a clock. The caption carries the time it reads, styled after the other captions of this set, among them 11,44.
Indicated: 6,26
